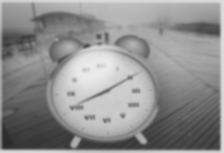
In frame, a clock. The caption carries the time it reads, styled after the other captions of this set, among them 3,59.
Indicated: 8,10
